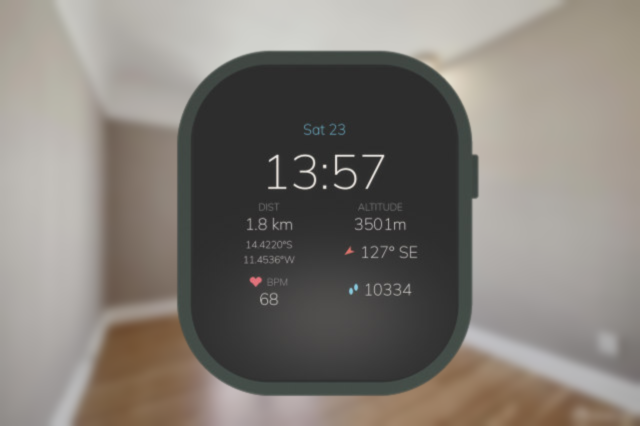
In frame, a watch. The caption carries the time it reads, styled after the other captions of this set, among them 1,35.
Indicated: 13,57
